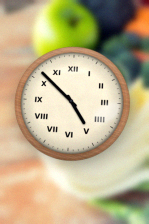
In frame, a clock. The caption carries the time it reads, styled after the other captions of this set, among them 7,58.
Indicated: 4,52
